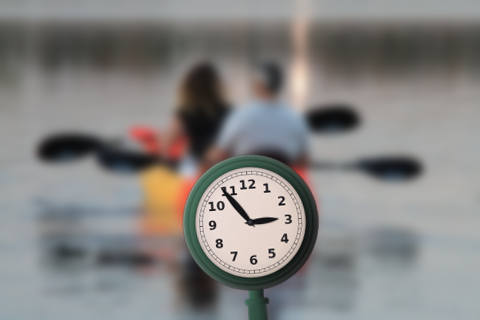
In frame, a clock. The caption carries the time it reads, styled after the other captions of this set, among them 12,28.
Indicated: 2,54
